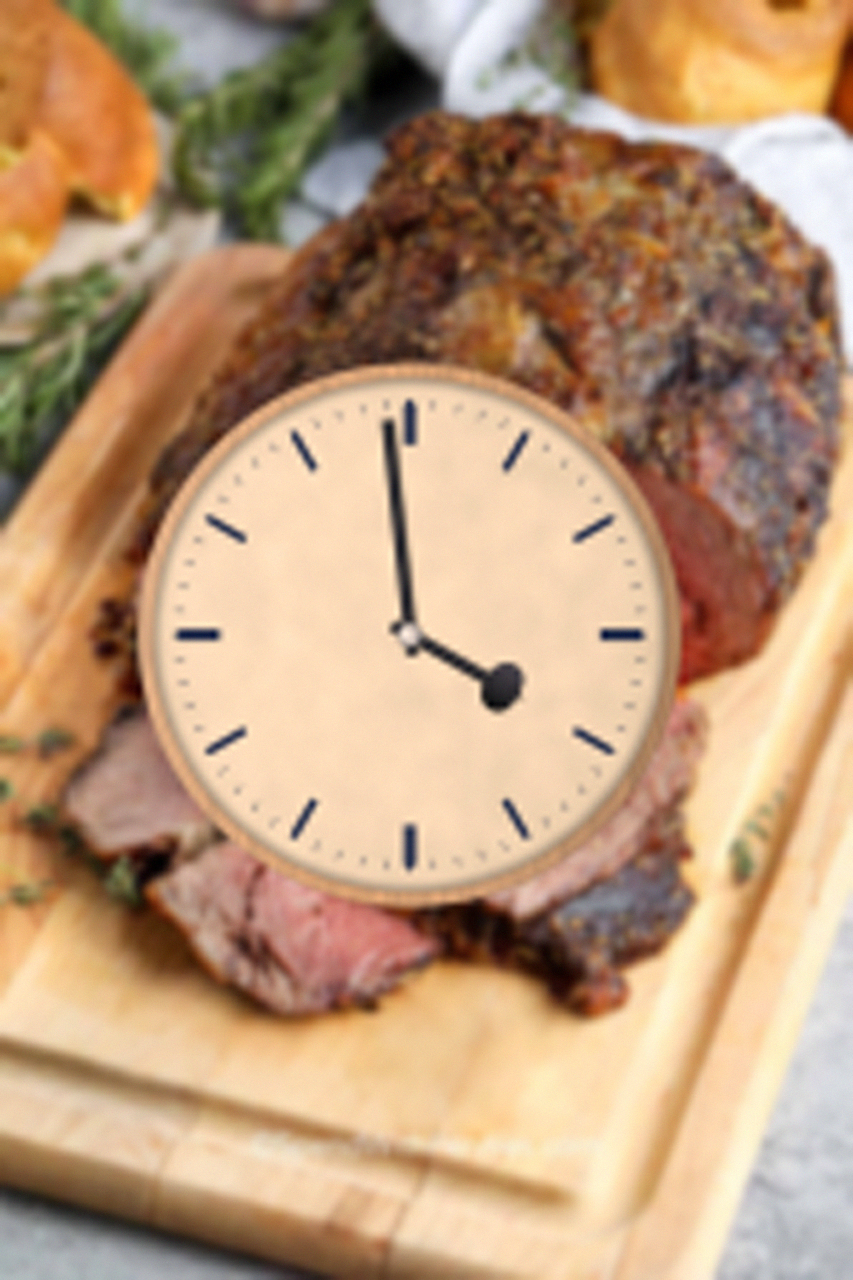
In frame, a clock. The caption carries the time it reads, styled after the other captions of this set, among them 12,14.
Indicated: 3,59
